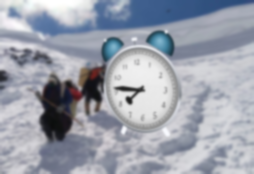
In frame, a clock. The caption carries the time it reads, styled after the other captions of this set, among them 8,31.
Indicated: 7,46
